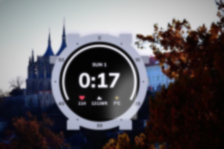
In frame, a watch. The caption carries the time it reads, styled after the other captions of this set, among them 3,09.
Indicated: 0,17
